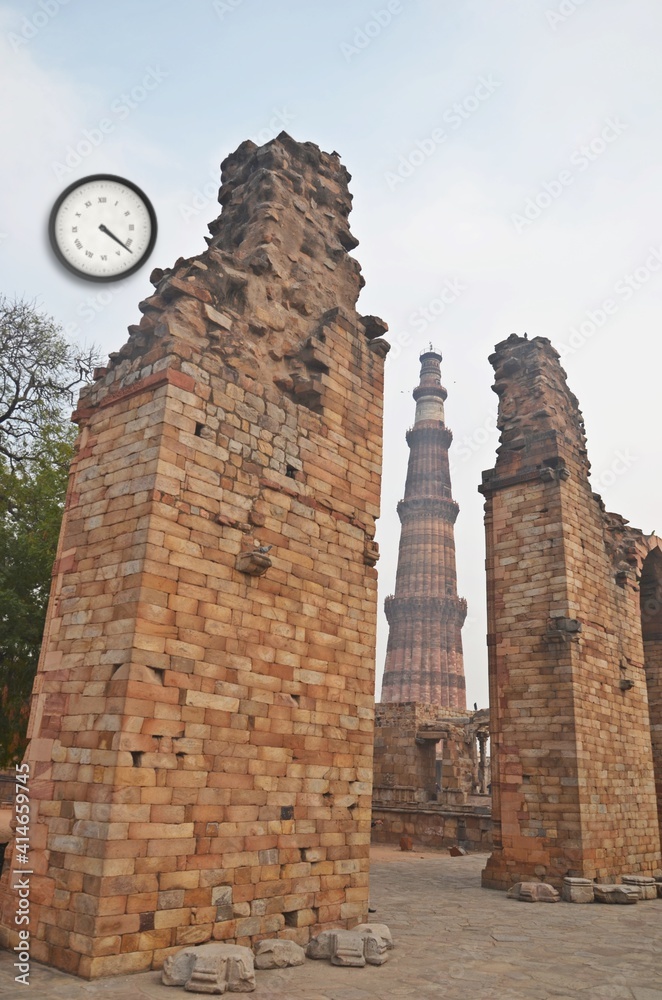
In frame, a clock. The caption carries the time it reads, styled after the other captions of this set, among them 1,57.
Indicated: 4,22
